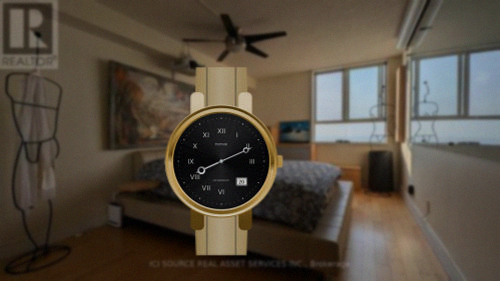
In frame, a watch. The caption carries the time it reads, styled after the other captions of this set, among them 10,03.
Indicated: 8,11
